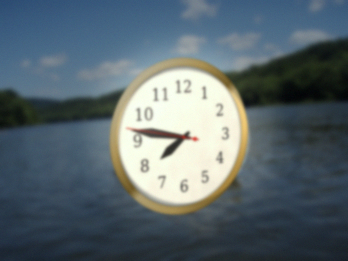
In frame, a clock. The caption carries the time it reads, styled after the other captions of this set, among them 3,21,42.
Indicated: 7,46,47
